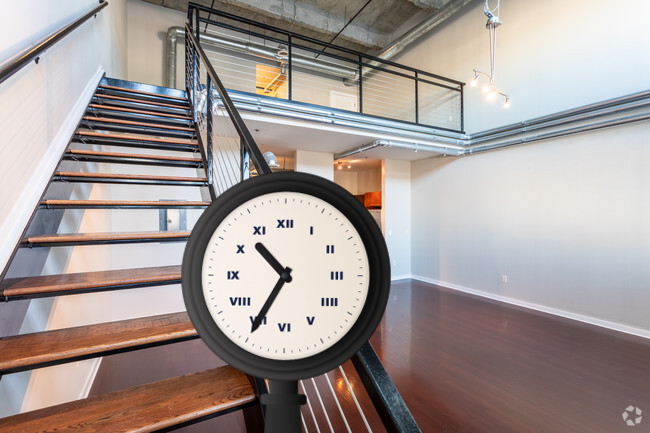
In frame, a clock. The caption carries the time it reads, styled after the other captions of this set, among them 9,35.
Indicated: 10,35
